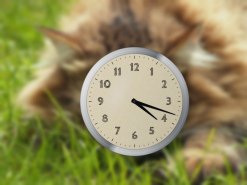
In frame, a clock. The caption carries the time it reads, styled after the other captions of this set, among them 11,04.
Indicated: 4,18
